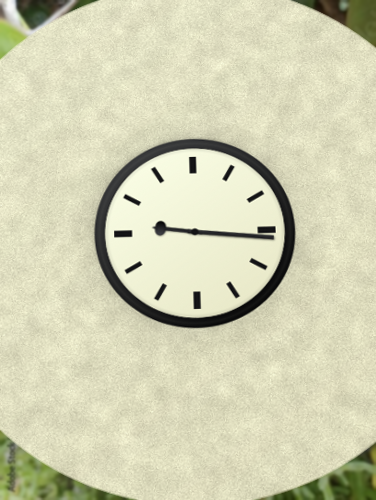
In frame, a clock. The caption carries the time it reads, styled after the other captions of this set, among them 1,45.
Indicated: 9,16
